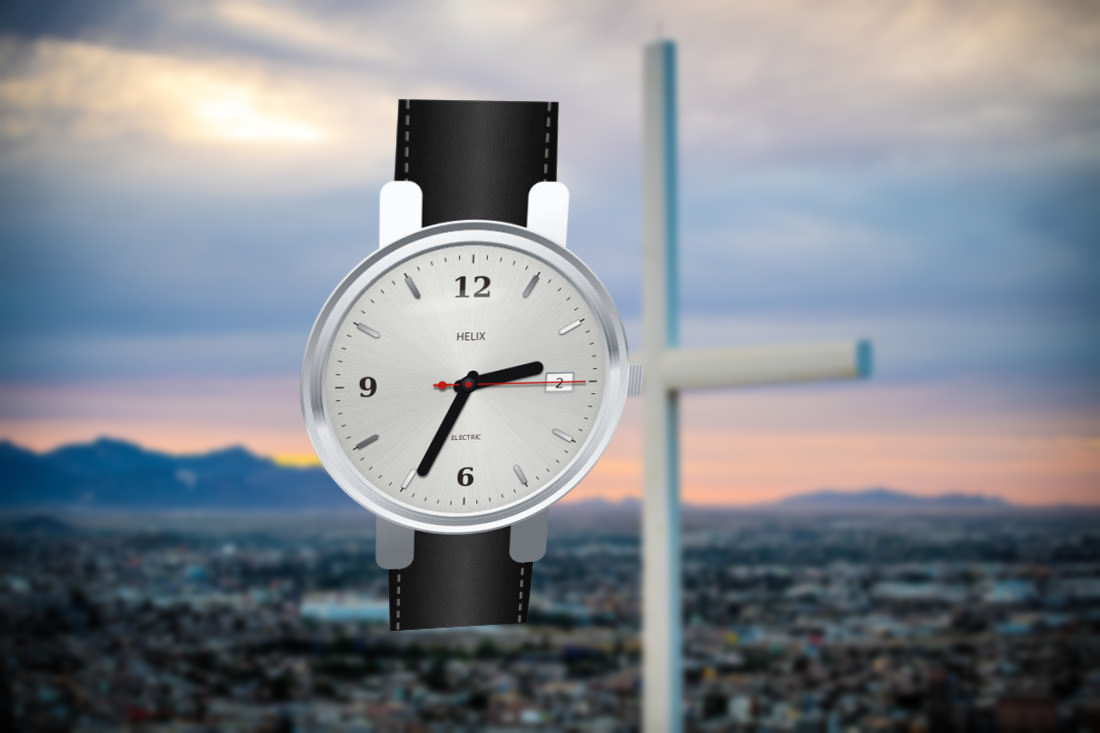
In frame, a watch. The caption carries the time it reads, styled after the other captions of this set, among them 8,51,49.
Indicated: 2,34,15
